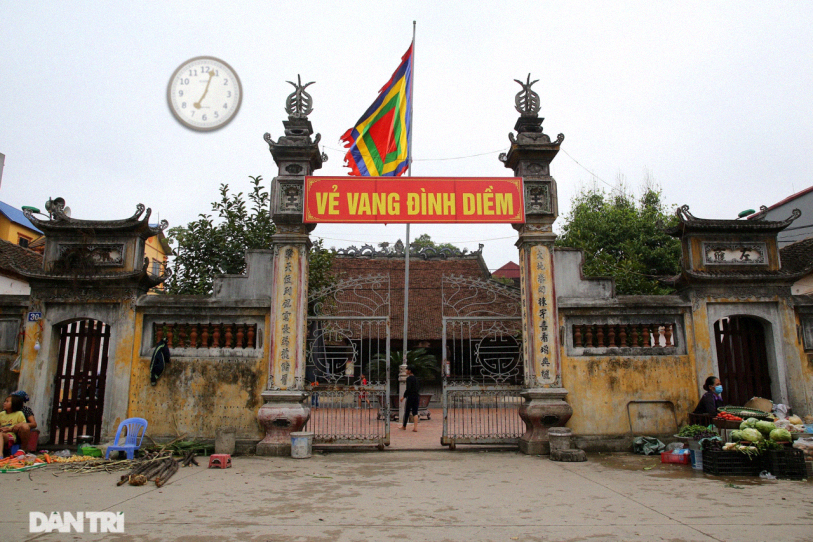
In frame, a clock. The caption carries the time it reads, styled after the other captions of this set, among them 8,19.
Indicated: 7,03
